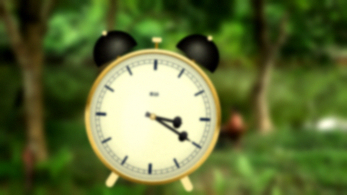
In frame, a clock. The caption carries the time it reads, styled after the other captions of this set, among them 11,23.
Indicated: 3,20
